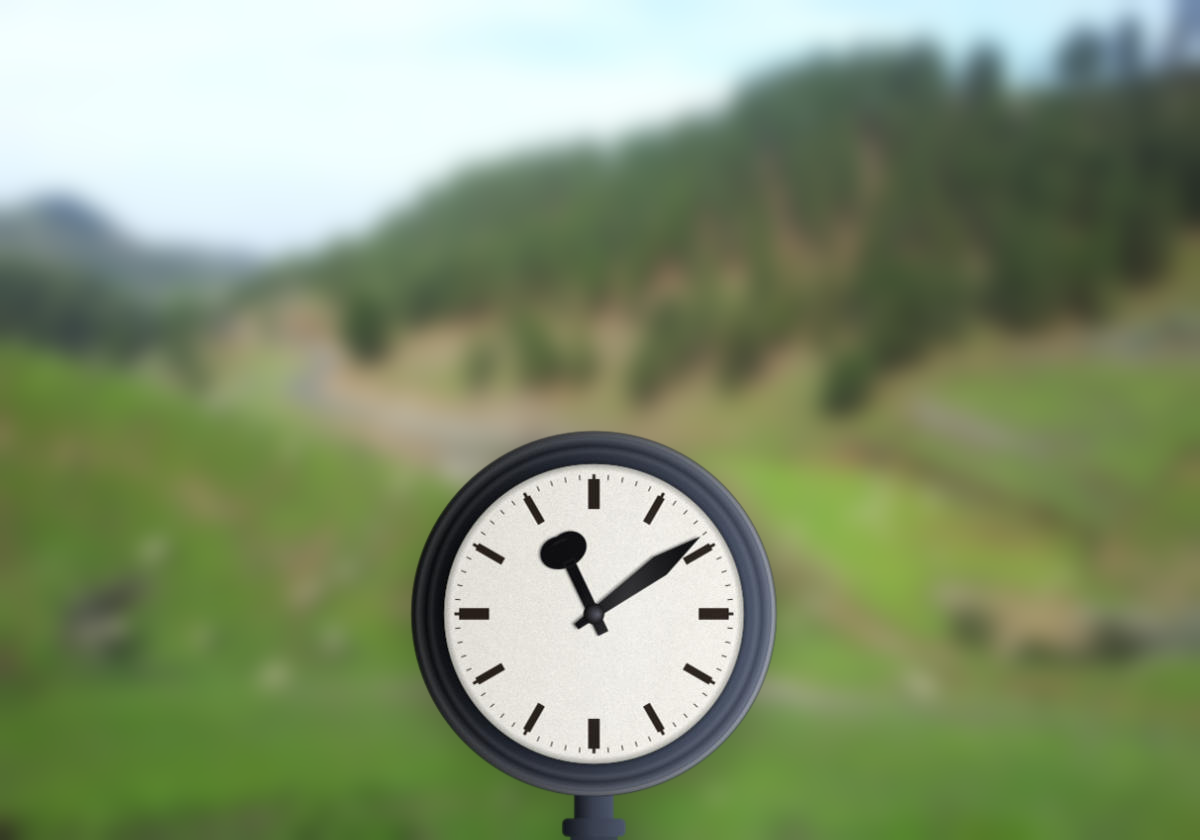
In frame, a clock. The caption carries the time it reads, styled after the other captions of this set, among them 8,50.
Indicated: 11,09
